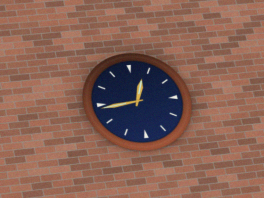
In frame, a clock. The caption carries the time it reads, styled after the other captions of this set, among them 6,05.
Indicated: 12,44
